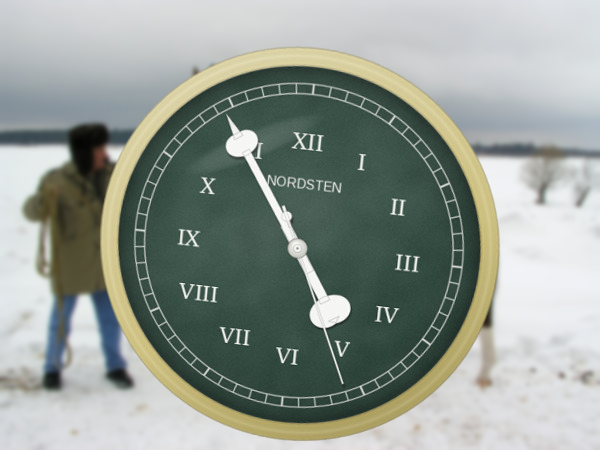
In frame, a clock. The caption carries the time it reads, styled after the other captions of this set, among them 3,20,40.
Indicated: 4,54,26
